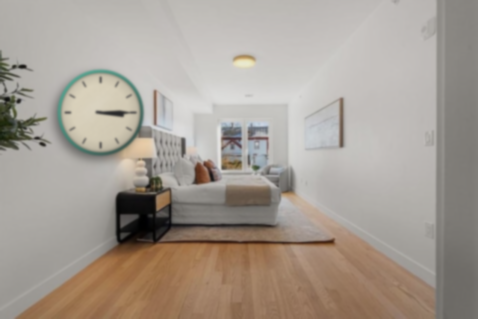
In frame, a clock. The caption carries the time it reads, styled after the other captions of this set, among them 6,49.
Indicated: 3,15
